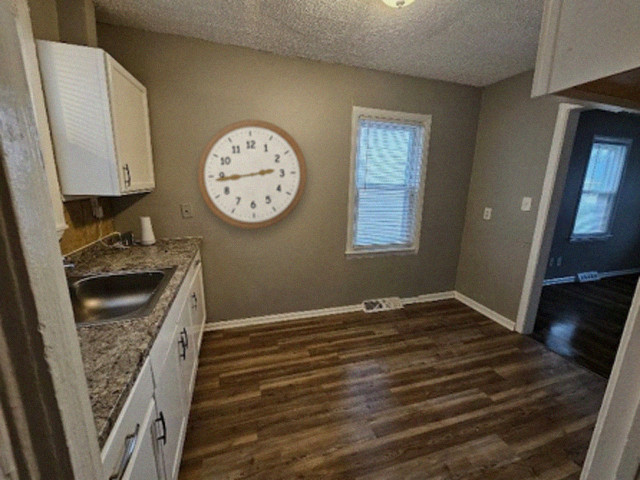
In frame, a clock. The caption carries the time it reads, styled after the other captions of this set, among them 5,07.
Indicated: 2,44
